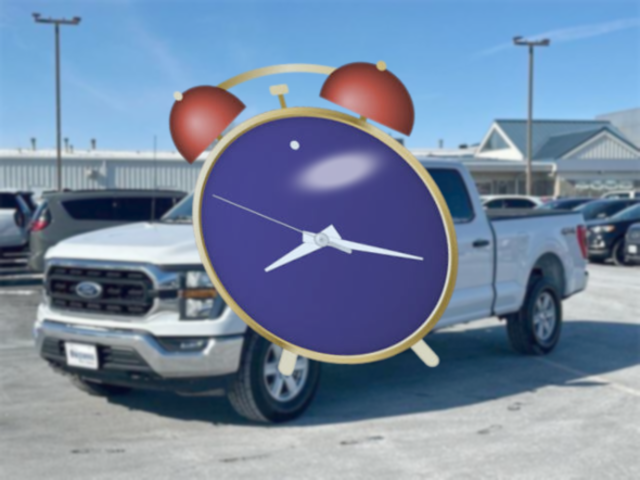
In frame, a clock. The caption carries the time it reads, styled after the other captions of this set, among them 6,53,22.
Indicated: 8,17,50
